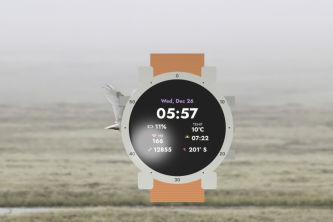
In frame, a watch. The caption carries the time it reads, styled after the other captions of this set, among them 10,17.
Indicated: 5,57
